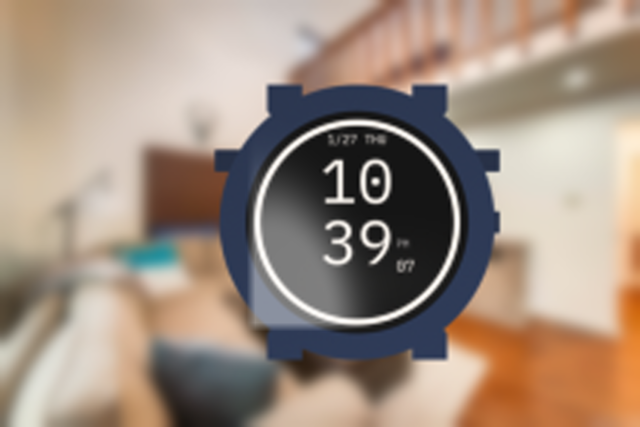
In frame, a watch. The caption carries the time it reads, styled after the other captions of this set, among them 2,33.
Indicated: 10,39
